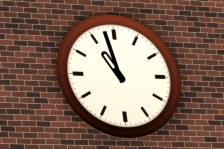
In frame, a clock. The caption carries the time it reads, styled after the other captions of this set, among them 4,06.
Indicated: 10,58
